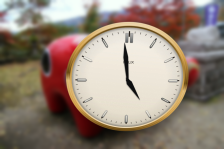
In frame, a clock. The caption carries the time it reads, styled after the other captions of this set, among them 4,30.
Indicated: 4,59
